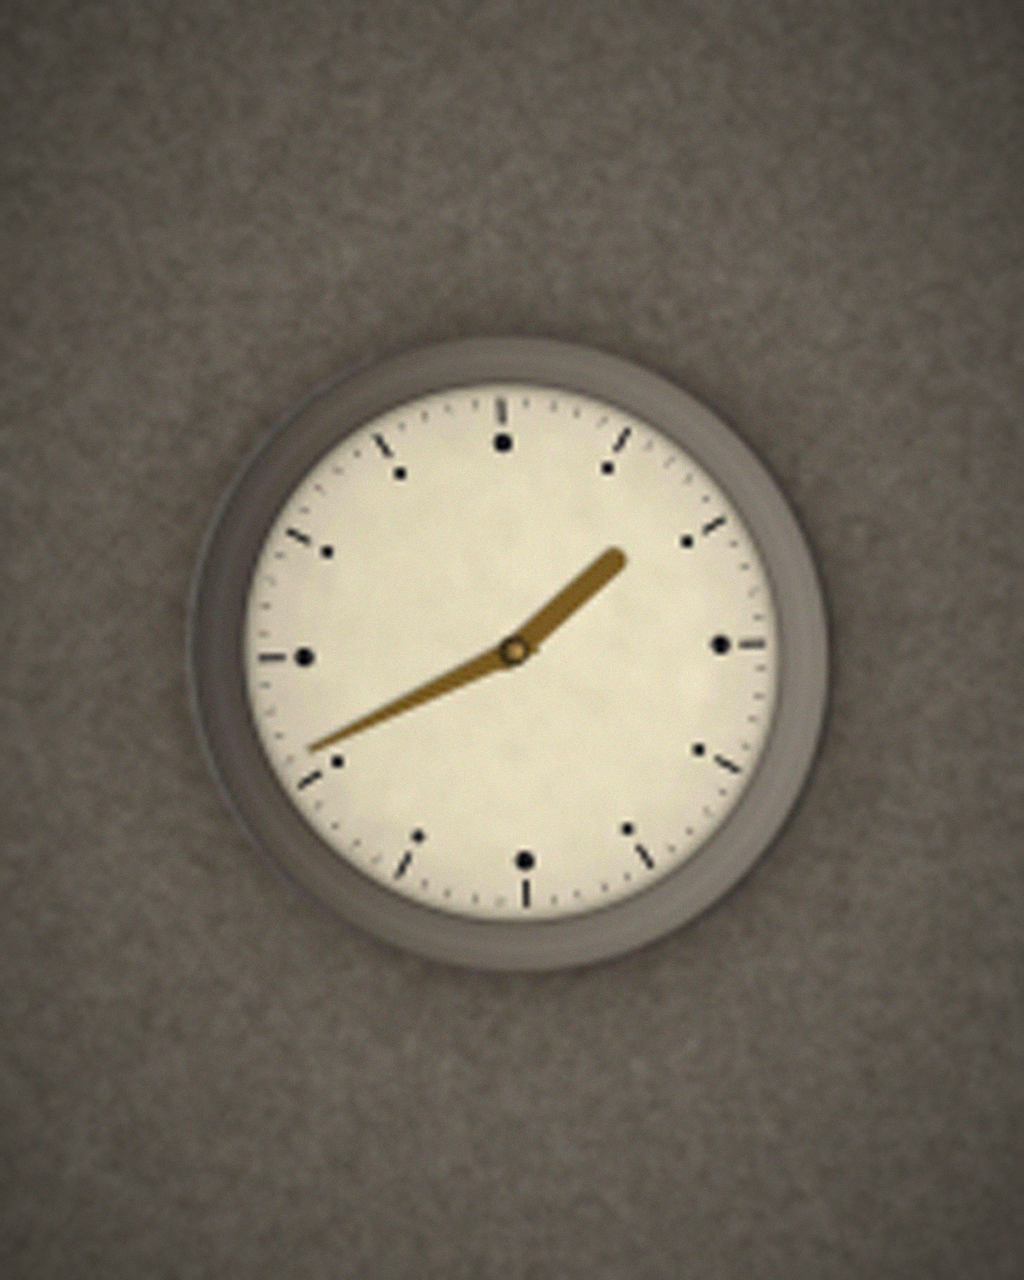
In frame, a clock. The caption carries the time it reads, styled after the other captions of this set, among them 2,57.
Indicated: 1,41
